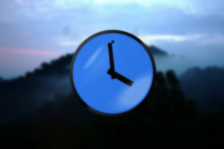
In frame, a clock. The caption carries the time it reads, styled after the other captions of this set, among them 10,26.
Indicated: 3,59
